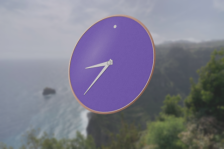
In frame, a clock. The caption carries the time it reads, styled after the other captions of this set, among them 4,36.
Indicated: 8,36
